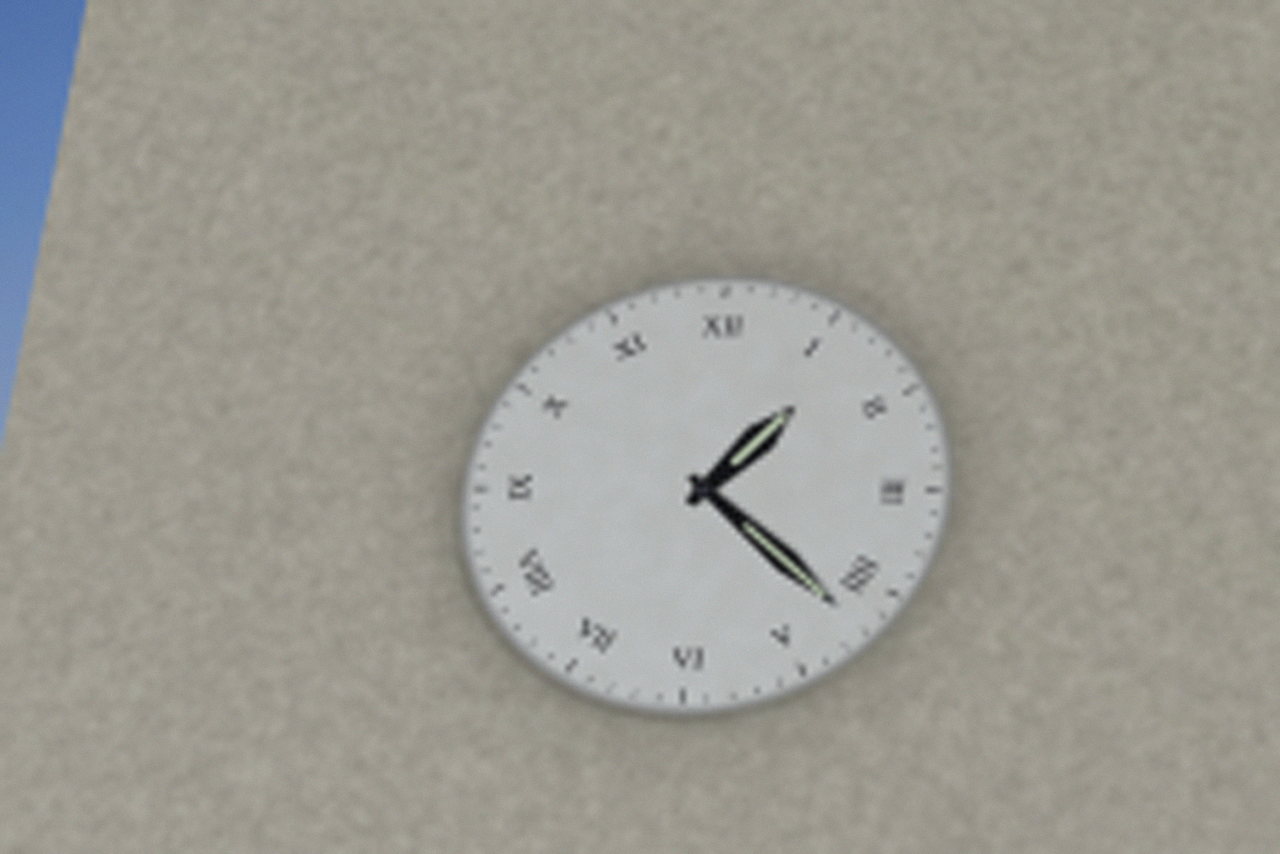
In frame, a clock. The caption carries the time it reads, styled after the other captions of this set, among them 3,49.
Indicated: 1,22
